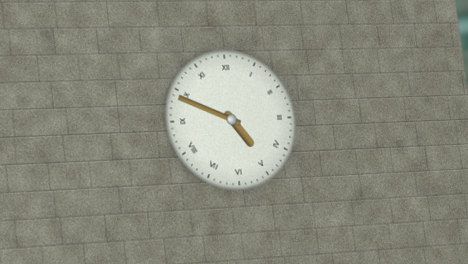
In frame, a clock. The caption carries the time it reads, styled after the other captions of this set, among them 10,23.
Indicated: 4,49
